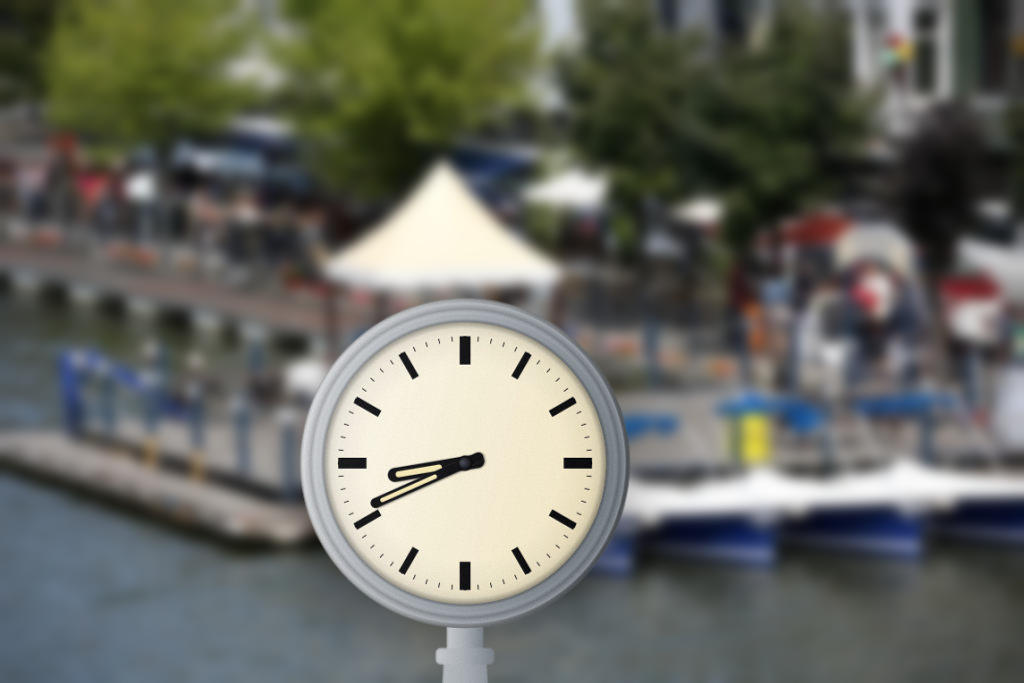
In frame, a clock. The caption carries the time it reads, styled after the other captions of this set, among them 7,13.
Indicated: 8,41
